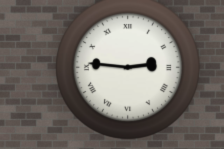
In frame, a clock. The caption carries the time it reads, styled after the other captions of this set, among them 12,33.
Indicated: 2,46
